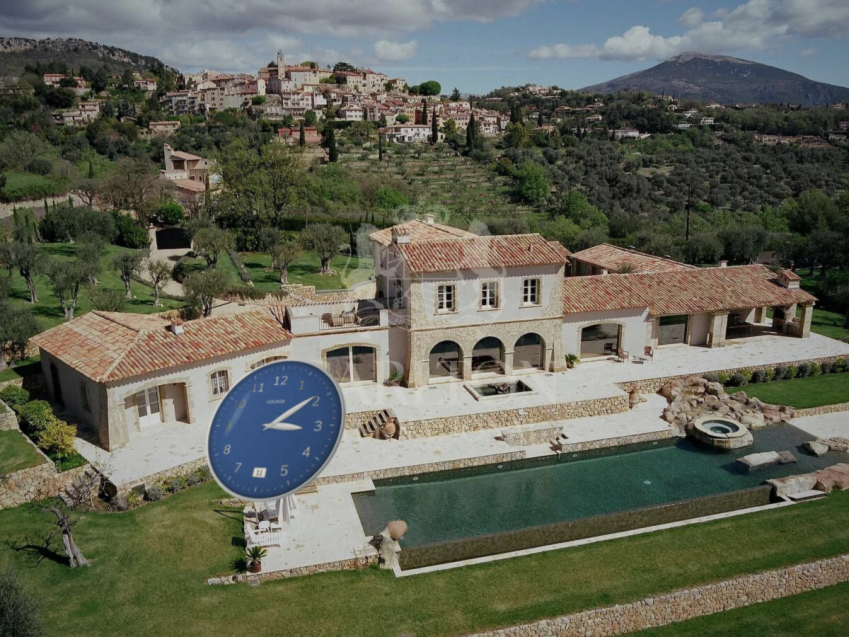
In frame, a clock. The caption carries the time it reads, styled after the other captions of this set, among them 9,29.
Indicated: 3,09
